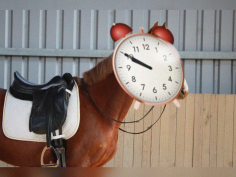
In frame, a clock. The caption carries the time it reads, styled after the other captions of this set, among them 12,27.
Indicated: 9,50
